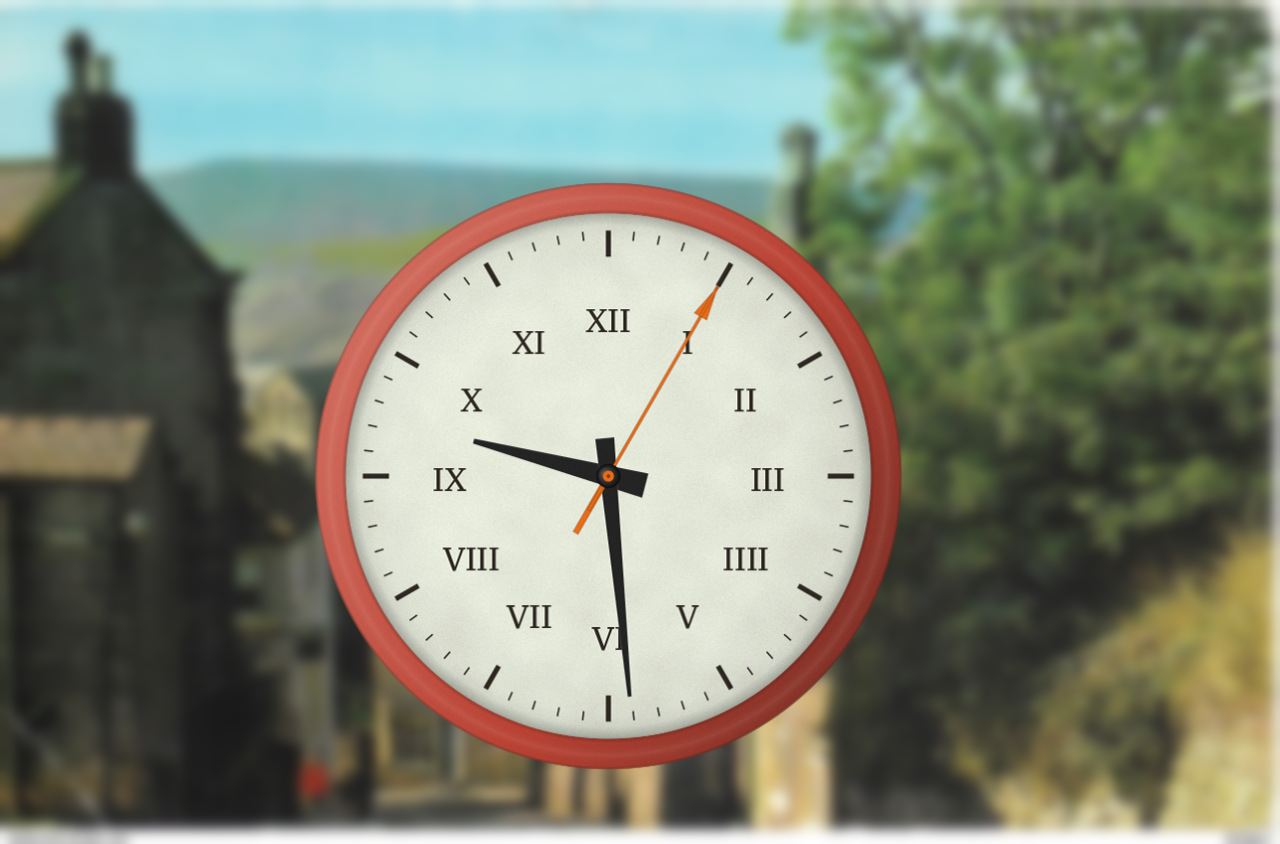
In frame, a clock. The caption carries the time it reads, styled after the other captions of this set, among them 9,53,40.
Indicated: 9,29,05
